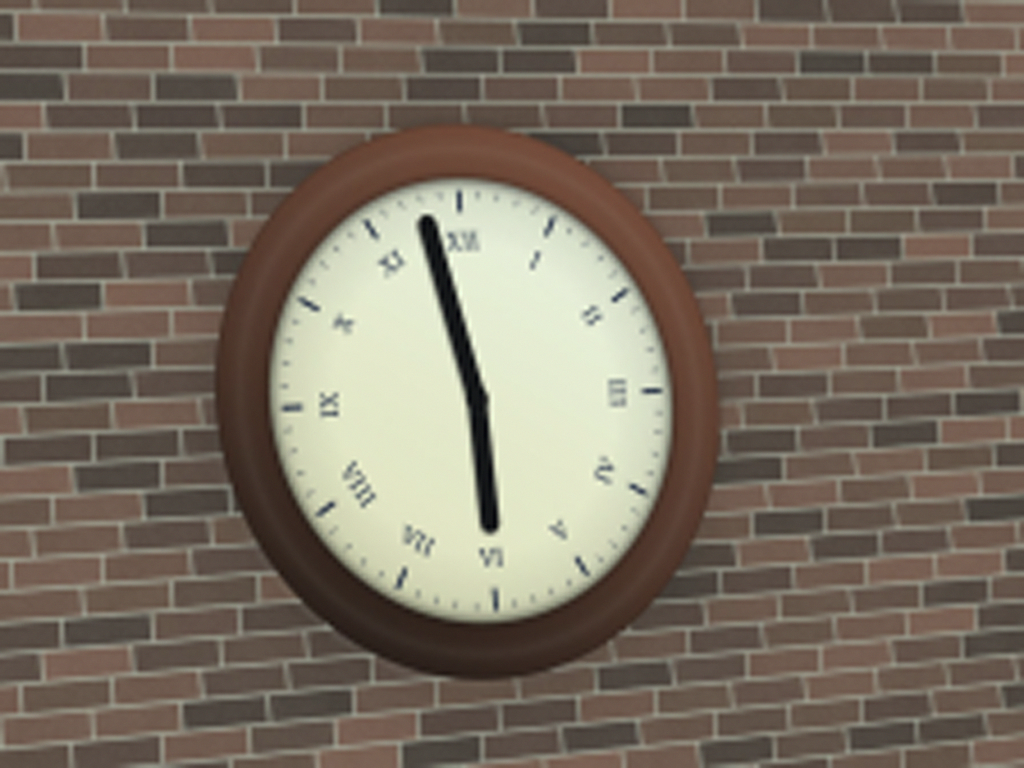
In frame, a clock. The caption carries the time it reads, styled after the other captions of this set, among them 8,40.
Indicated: 5,58
